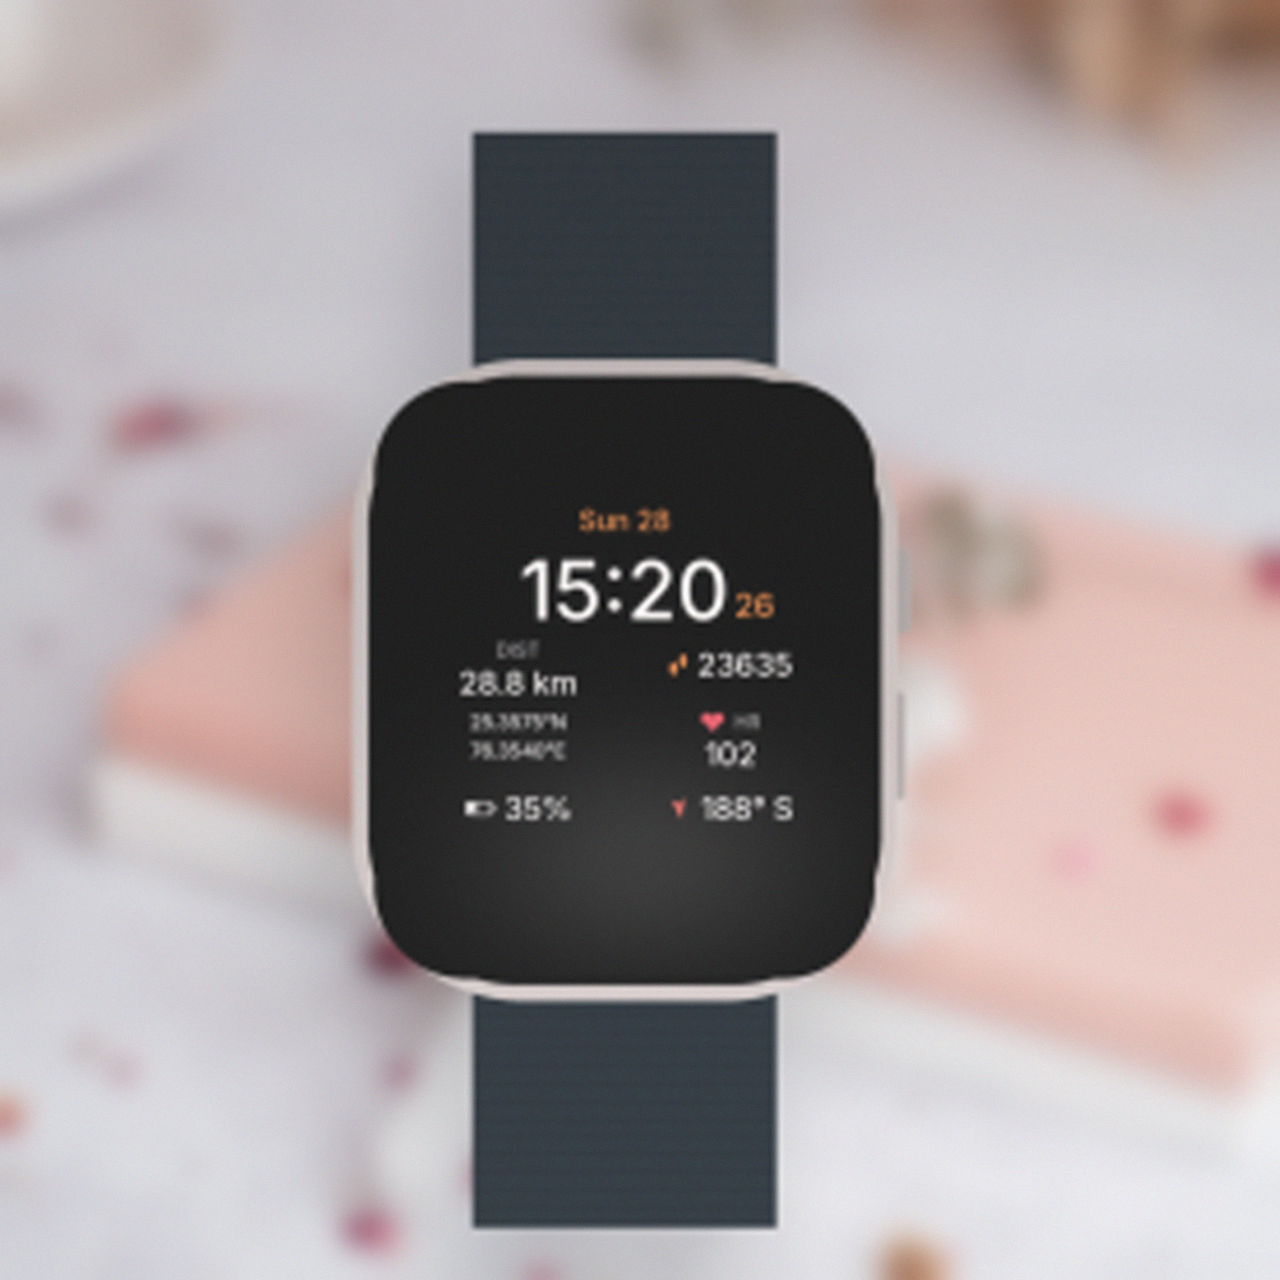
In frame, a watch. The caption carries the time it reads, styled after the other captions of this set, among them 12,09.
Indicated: 15,20
